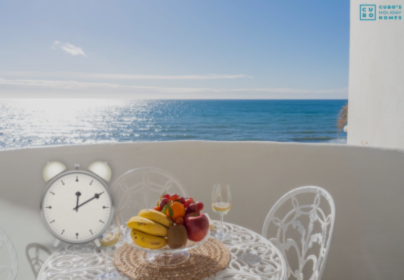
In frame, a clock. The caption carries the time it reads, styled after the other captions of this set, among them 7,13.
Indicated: 12,10
